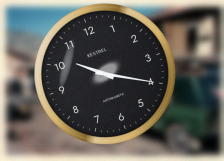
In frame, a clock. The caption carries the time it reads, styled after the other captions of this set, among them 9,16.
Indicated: 10,20
